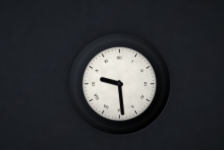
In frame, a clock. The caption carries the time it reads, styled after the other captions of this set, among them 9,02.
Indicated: 9,29
